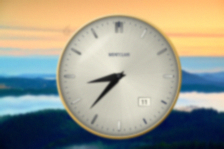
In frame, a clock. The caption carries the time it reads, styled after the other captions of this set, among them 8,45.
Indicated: 8,37
